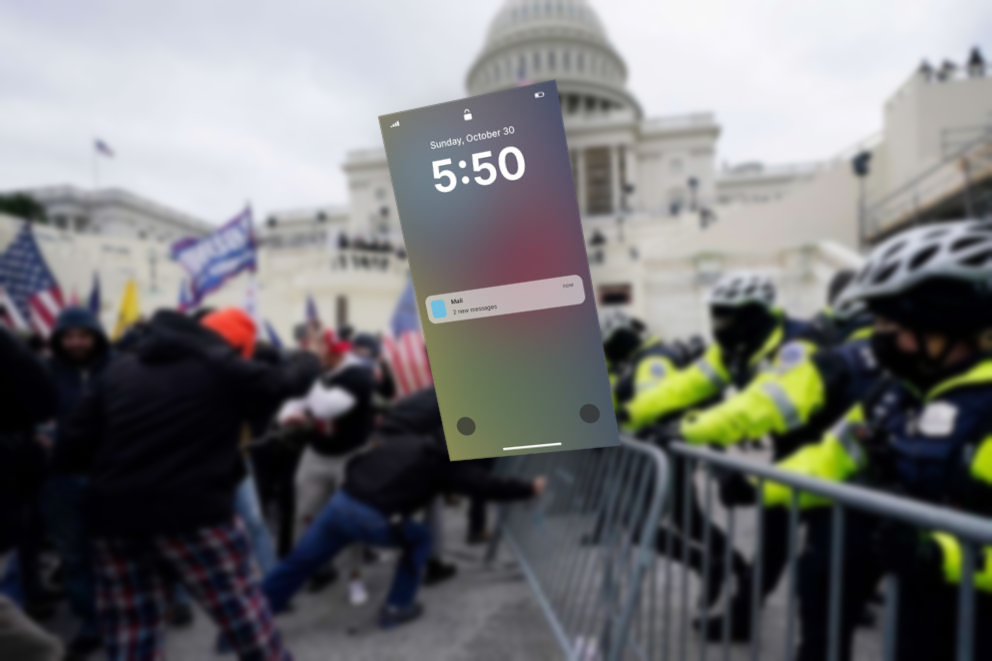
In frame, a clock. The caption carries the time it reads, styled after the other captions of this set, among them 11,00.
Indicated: 5,50
